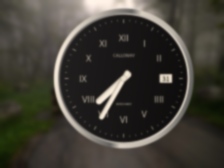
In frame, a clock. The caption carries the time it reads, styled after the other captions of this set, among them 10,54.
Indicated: 7,35
